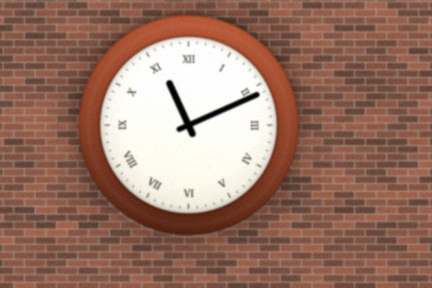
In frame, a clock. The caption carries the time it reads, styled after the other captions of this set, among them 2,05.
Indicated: 11,11
